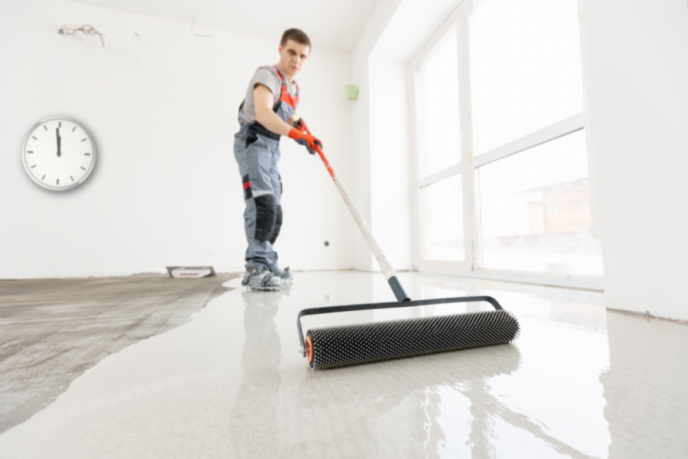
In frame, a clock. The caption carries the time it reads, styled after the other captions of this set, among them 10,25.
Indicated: 11,59
